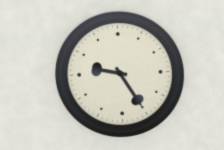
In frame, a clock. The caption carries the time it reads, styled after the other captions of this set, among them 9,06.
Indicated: 9,25
